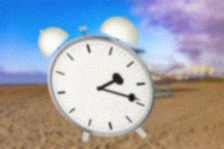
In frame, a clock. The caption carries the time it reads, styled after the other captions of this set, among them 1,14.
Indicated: 2,19
